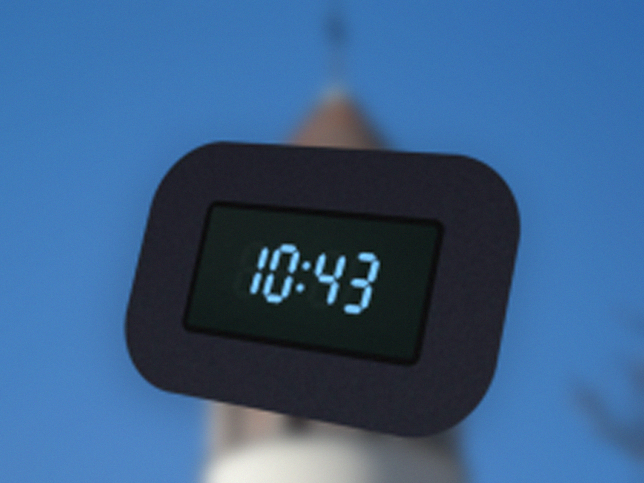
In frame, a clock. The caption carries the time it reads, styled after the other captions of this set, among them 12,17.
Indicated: 10,43
